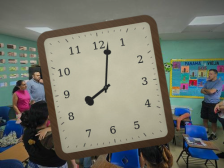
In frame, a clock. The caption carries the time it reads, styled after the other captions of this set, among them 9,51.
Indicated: 8,02
